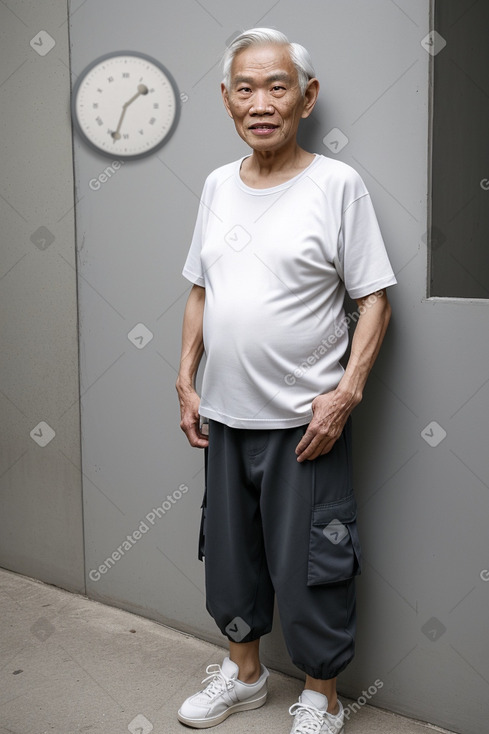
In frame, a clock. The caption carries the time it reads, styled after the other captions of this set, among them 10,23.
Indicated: 1,33
